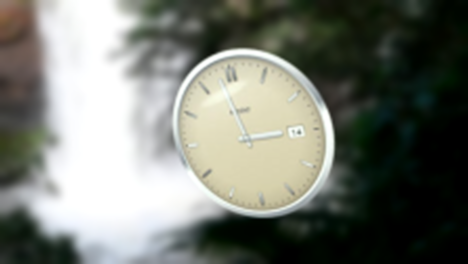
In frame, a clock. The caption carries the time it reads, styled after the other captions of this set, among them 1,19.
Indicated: 2,58
